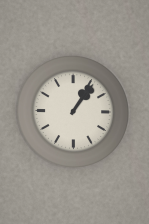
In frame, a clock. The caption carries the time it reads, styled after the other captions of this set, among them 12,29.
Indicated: 1,06
